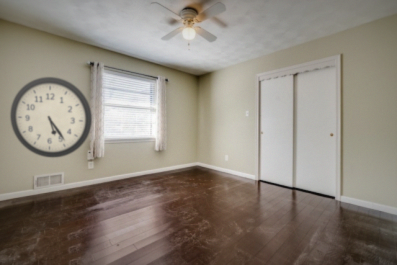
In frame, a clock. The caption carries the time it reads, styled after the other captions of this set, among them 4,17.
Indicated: 5,24
